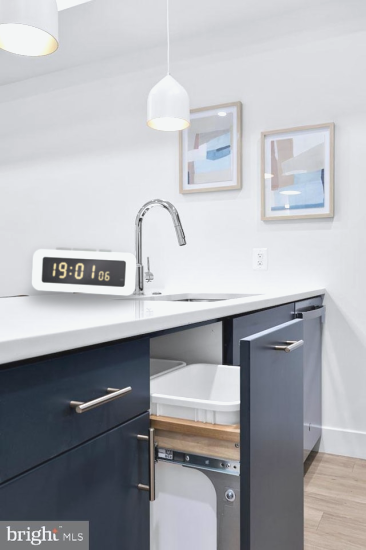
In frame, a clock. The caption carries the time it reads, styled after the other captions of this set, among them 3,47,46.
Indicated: 19,01,06
